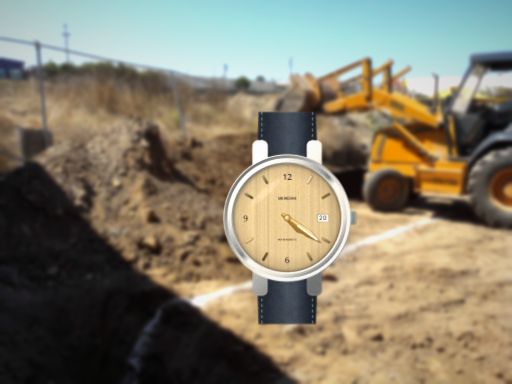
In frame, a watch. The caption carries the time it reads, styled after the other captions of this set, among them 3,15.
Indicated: 4,21
